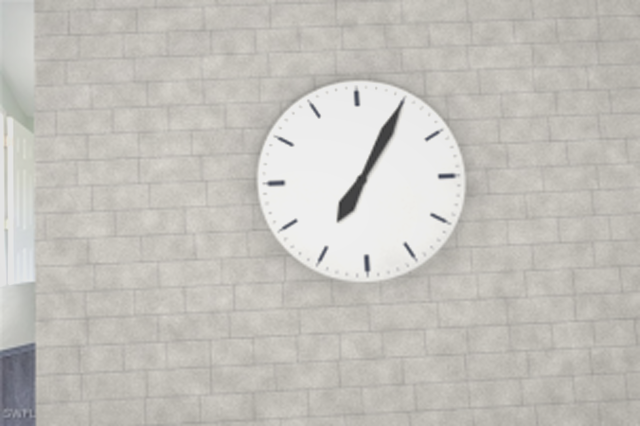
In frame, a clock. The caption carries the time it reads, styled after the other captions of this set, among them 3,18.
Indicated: 7,05
